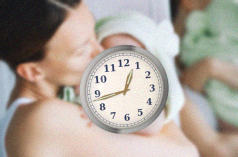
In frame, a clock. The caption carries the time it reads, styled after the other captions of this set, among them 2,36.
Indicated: 12,43
